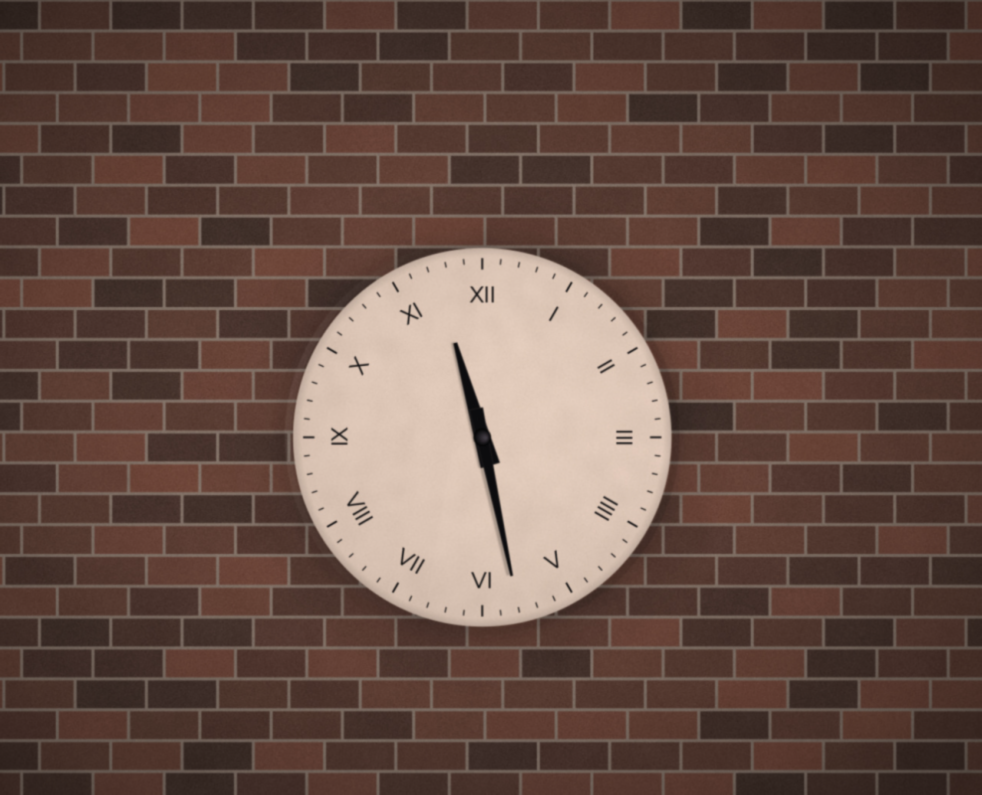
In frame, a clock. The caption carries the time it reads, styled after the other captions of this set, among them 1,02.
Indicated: 11,28
